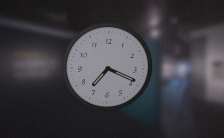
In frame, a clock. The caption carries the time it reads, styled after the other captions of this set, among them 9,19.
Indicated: 7,19
